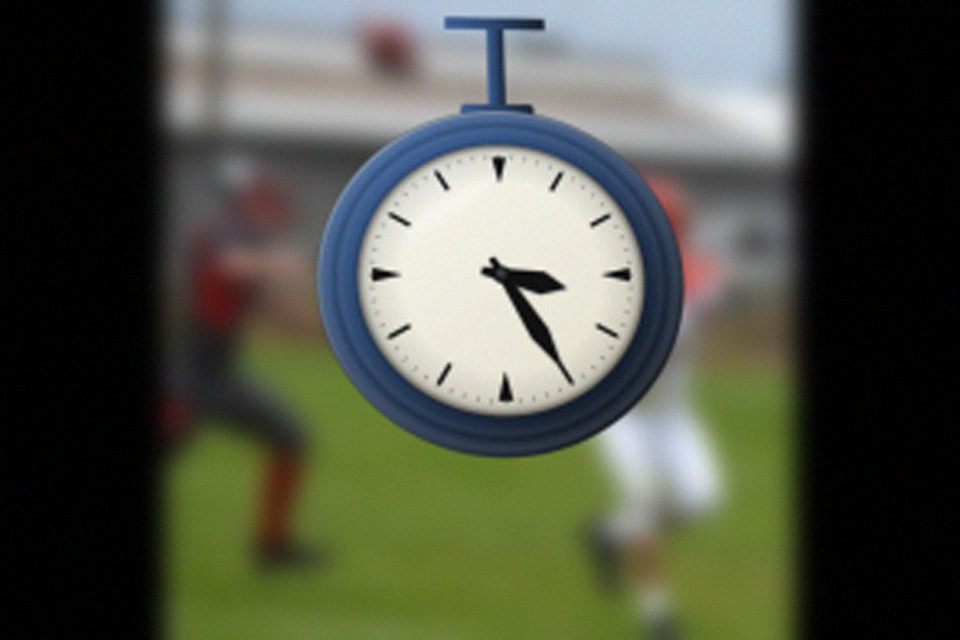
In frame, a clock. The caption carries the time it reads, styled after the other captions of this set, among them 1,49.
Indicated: 3,25
